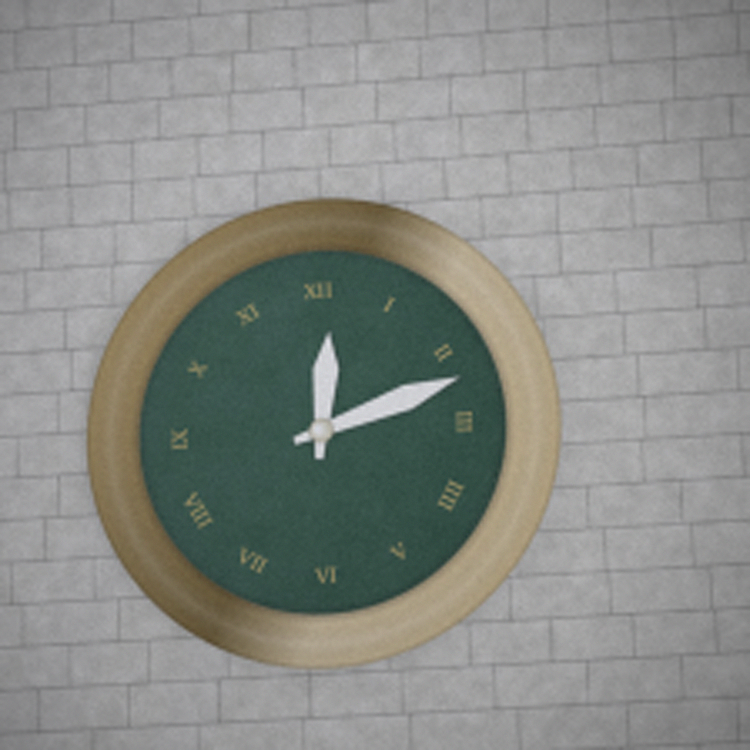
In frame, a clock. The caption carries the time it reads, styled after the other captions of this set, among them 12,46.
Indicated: 12,12
